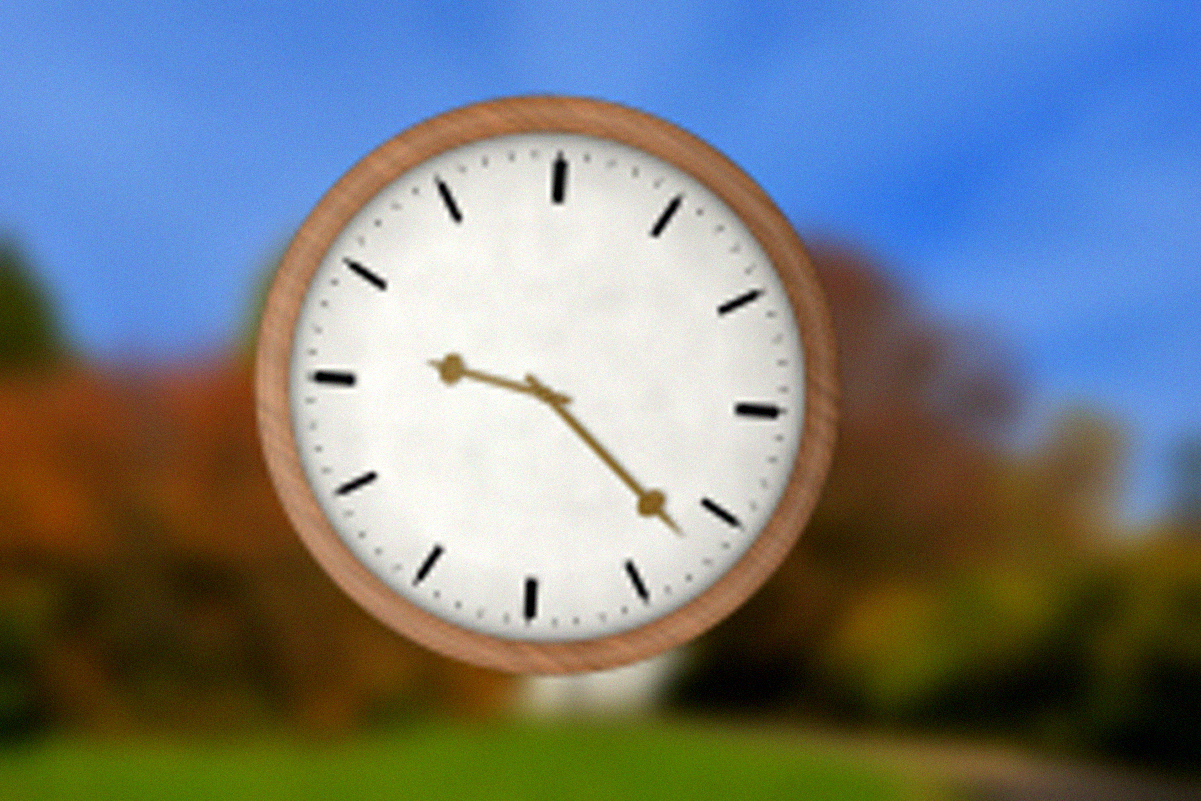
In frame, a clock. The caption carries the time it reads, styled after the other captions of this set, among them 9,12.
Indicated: 9,22
